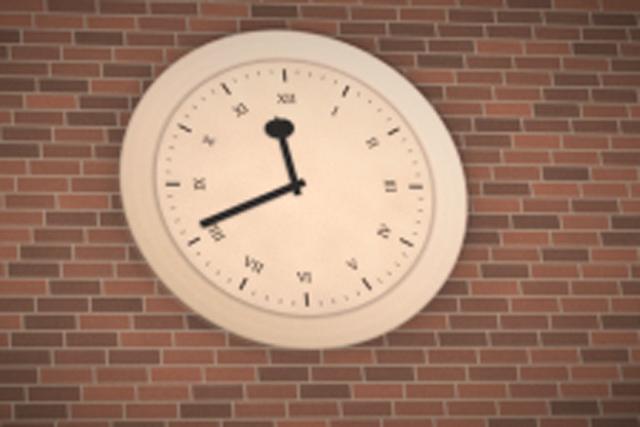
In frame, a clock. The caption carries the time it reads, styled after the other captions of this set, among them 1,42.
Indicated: 11,41
